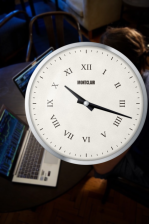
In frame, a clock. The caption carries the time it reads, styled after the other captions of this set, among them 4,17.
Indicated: 10,18
